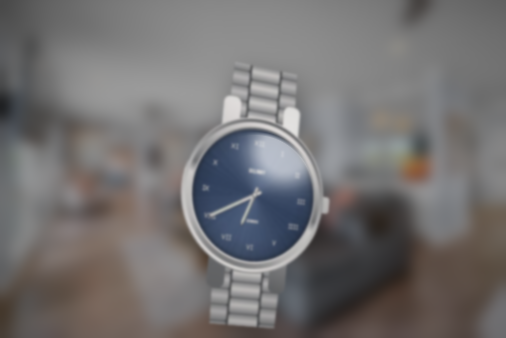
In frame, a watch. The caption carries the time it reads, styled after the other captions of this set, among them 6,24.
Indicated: 6,40
